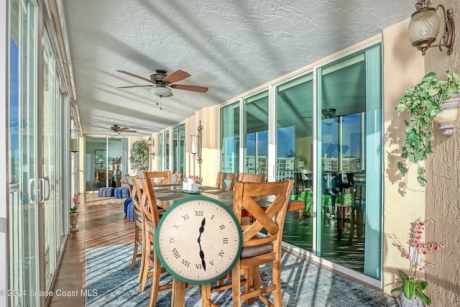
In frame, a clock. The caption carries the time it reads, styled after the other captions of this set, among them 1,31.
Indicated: 12,28
